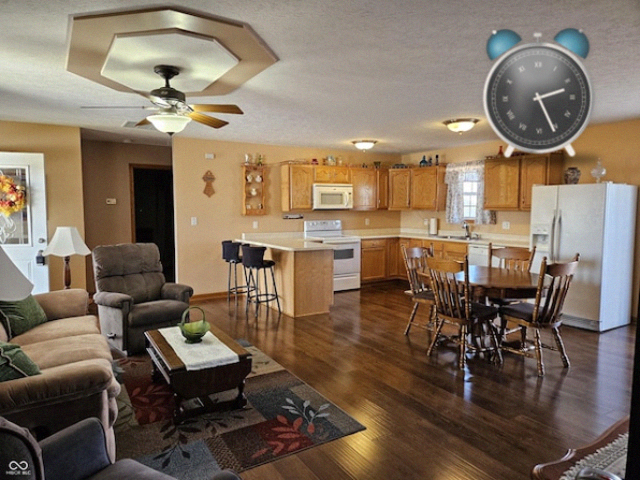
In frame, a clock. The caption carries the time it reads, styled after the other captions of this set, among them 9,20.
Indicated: 2,26
